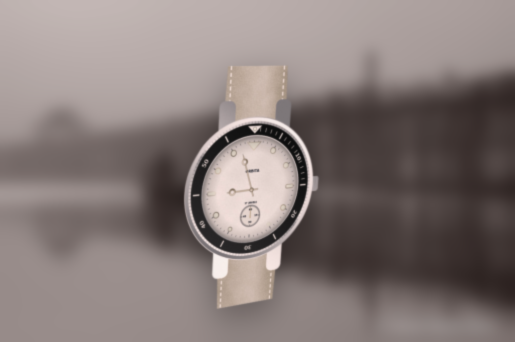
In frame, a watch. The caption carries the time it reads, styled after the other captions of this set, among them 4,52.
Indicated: 8,57
